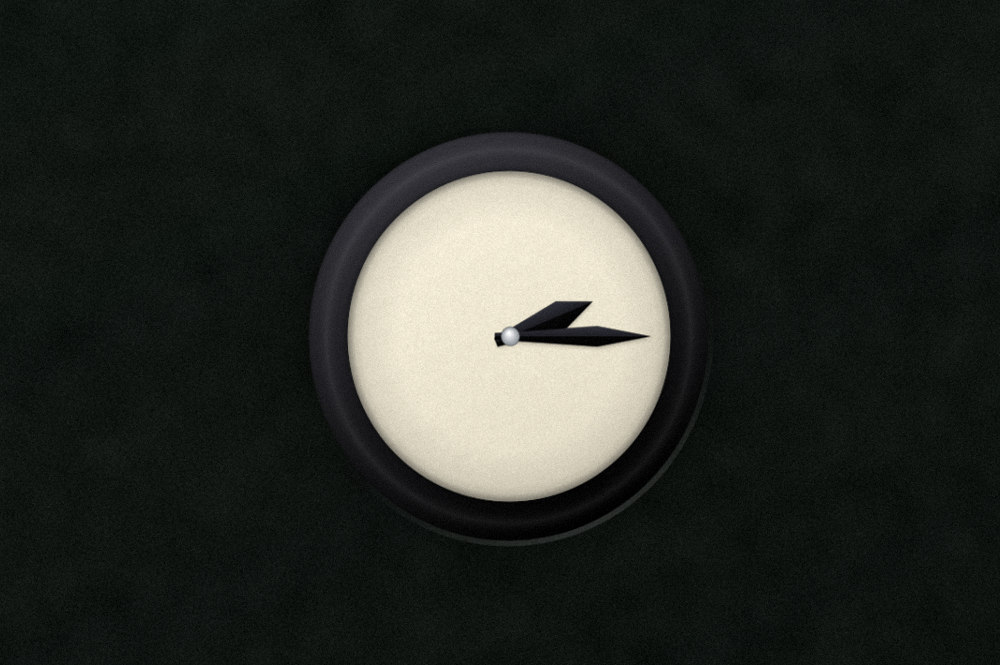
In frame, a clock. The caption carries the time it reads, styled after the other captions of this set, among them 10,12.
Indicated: 2,15
